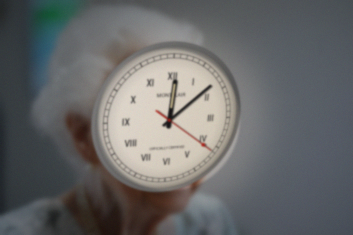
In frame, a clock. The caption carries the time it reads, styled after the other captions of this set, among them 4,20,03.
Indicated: 12,08,21
